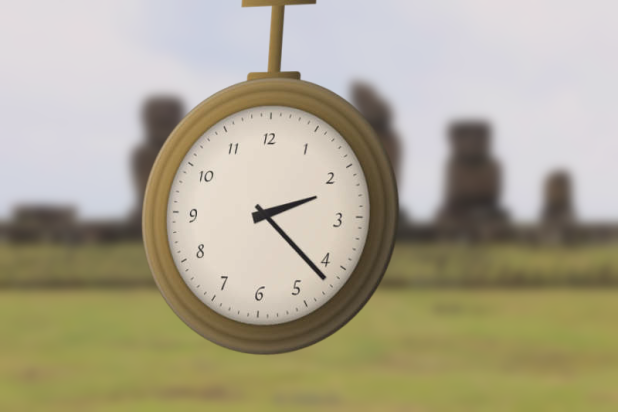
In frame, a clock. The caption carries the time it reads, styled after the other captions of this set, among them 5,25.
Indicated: 2,22
